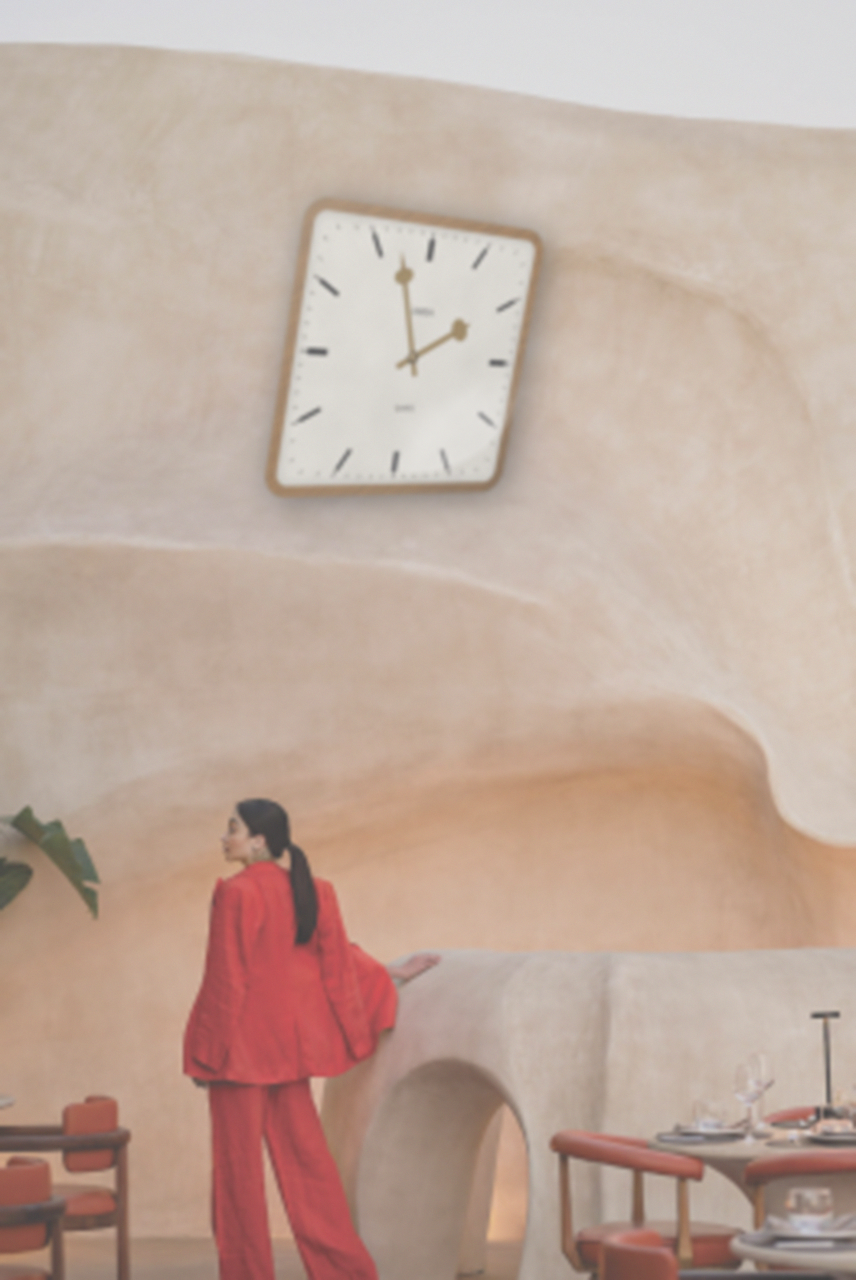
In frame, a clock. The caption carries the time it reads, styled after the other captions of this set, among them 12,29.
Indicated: 1,57
